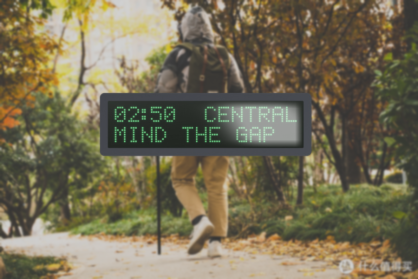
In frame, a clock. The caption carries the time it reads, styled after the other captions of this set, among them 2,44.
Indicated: 2,50
